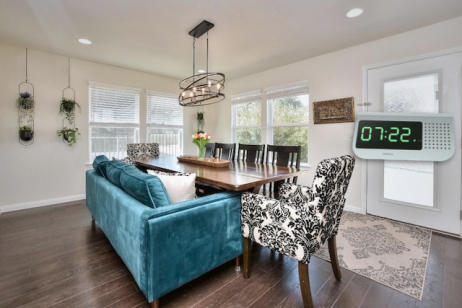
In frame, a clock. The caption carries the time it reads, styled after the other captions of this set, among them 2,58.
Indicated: 7,22
